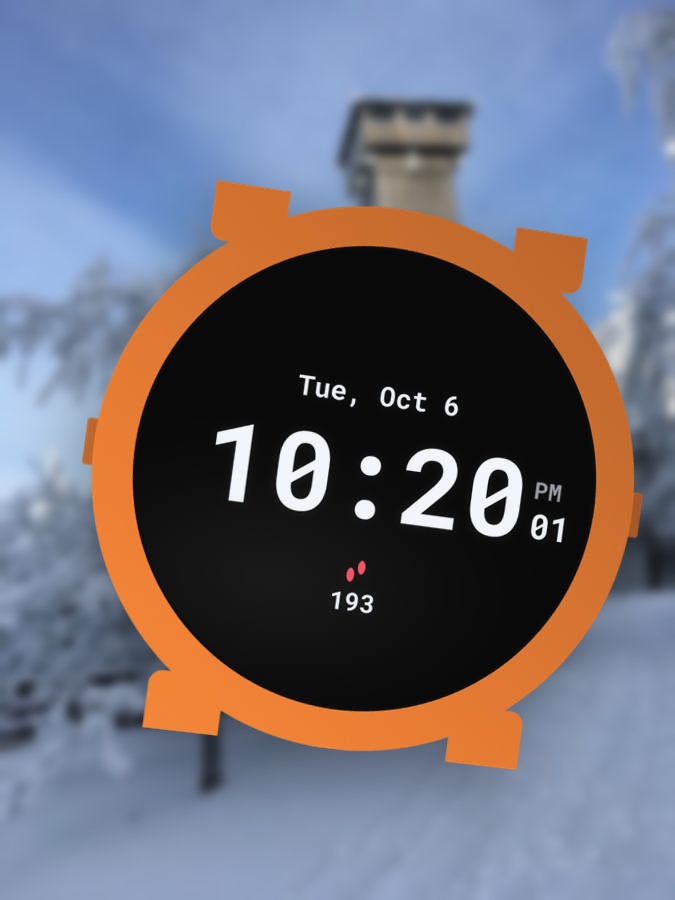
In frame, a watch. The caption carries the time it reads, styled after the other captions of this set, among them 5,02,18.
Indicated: 10,20,01
